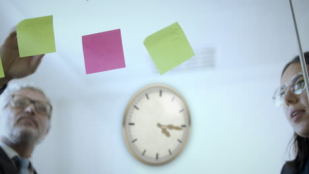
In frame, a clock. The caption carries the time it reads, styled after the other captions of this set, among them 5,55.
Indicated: 4,16
